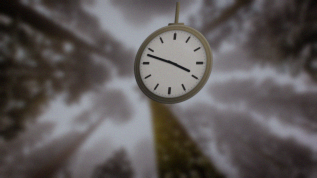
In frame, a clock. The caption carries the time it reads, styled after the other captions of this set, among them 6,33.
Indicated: 3,48
